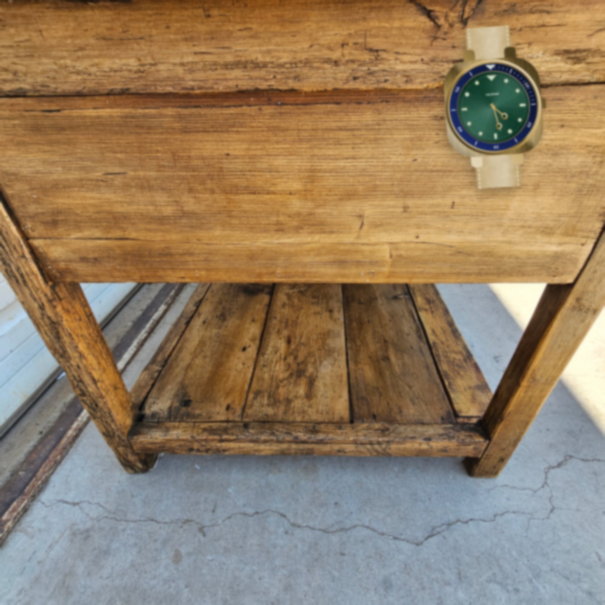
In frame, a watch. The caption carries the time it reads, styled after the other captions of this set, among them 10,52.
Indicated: 4,28
